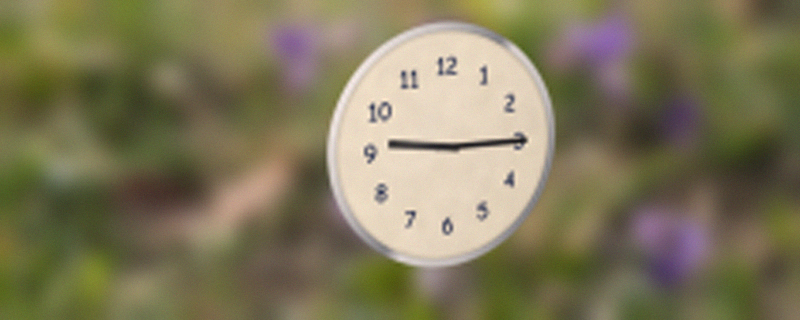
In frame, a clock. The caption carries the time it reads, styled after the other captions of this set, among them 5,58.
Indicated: 9,15
